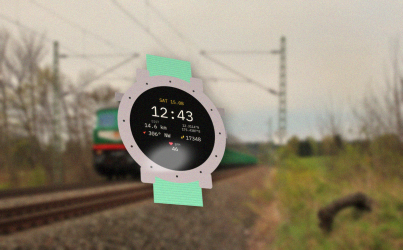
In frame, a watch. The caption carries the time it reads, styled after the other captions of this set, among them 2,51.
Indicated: 12,43
